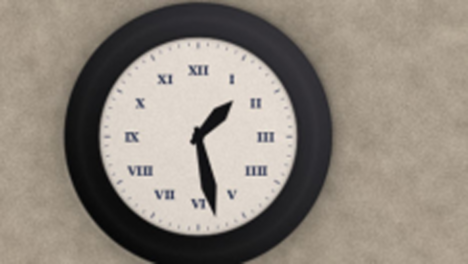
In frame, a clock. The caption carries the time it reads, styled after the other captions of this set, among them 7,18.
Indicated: 1,28
